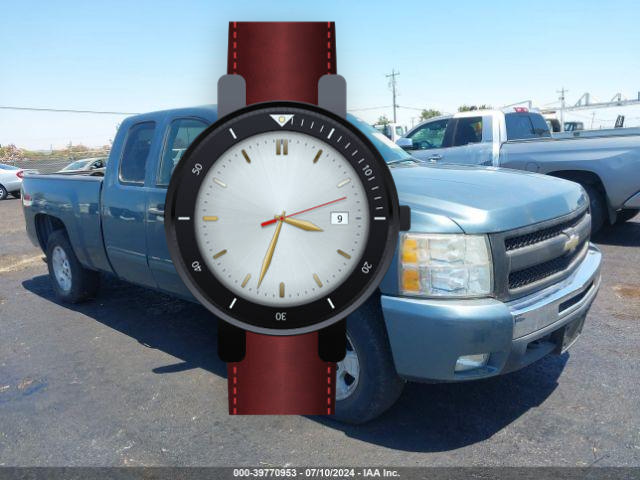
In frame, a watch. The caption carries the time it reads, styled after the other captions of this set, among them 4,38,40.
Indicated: 3,33,12
